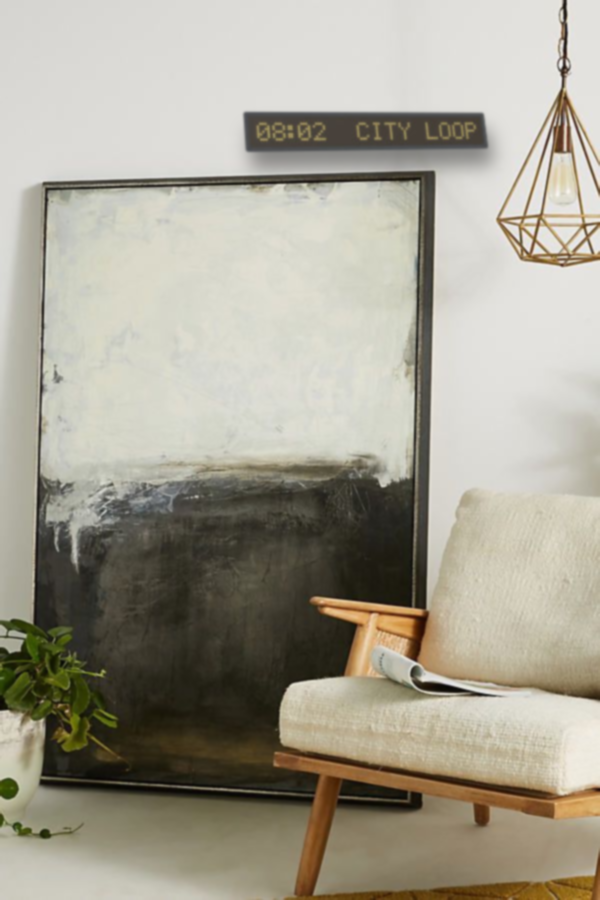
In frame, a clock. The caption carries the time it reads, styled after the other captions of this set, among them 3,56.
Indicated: 8,02
